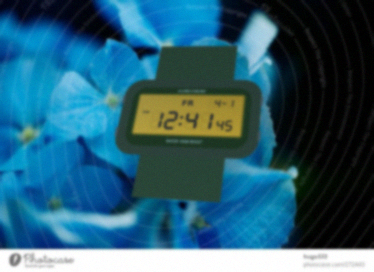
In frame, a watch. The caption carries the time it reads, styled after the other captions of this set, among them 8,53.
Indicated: 12,41
